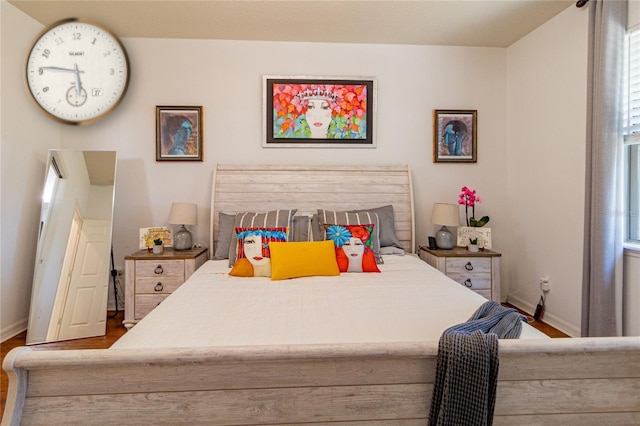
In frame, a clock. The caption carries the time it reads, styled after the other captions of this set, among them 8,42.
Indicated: 5,46
